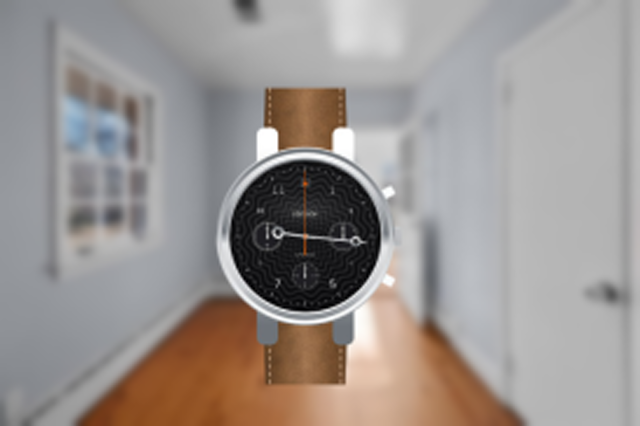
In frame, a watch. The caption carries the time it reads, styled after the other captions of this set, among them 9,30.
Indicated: 9,16
